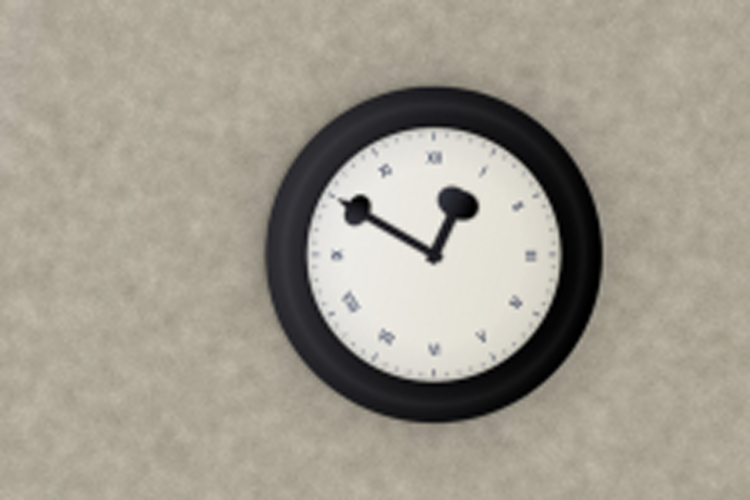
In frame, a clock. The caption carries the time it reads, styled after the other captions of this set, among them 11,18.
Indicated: 12,50
